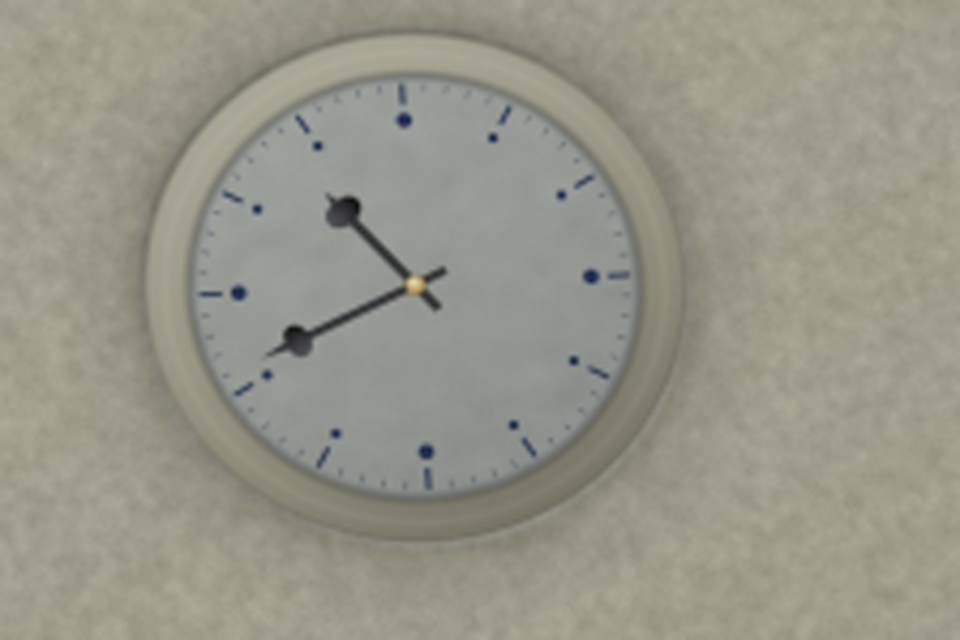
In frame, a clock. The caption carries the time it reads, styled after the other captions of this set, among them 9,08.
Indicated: 10,41
